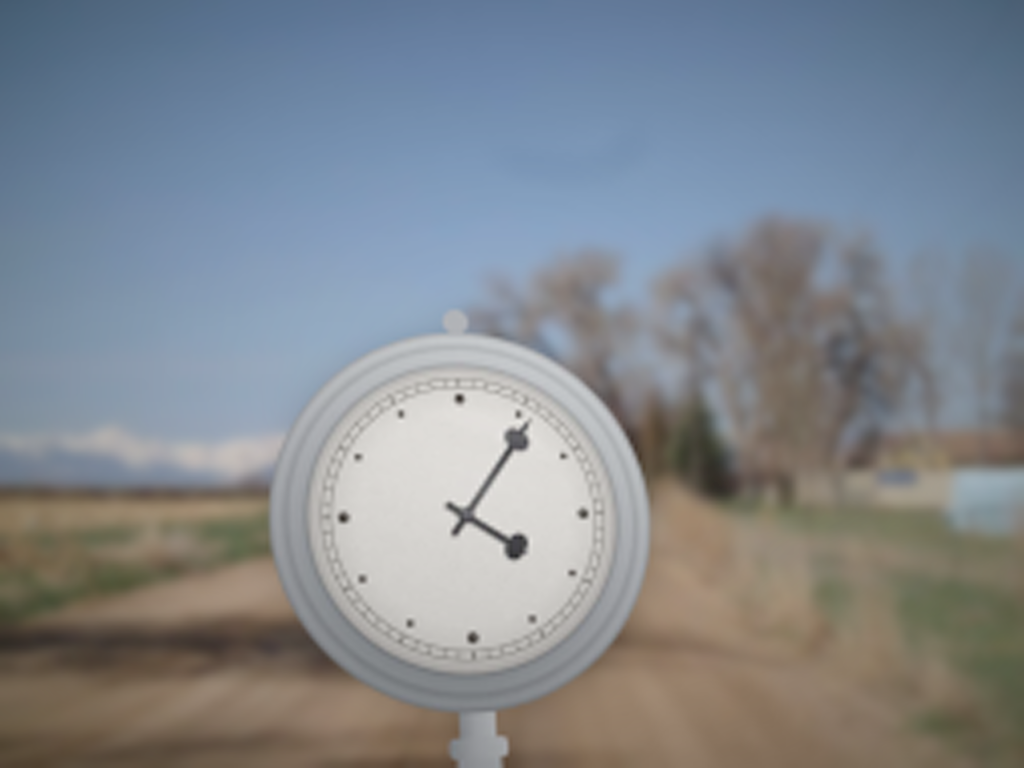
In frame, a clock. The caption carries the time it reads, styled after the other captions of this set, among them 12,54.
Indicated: 4,06
